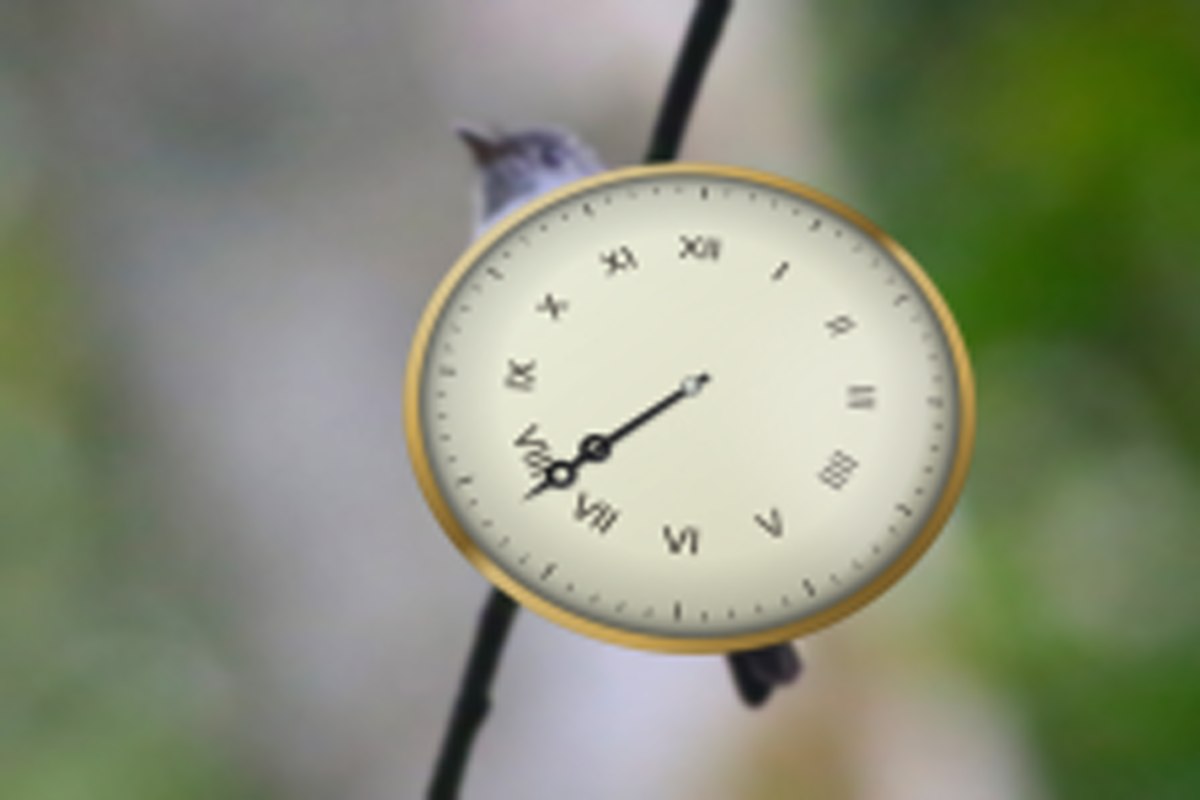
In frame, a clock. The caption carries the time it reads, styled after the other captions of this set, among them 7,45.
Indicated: 7,38
